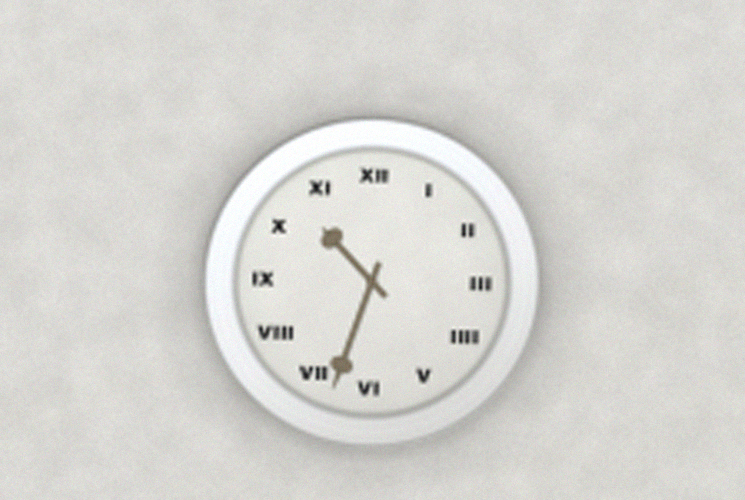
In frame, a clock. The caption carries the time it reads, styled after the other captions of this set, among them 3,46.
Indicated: 10,33
